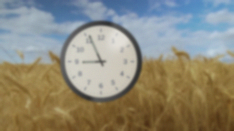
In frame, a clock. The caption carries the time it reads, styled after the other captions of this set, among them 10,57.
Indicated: 8,56
